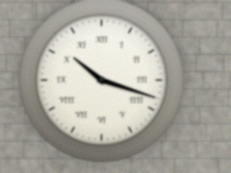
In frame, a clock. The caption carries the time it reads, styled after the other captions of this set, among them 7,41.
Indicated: 10,18
